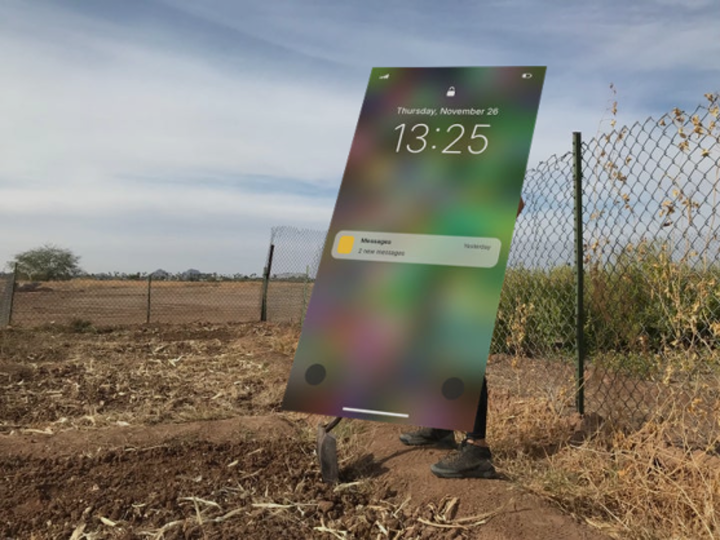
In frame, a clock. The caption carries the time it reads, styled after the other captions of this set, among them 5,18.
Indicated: 13,25
